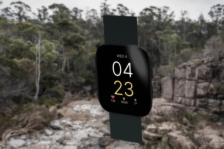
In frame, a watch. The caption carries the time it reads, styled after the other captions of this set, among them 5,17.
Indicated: 4,23
